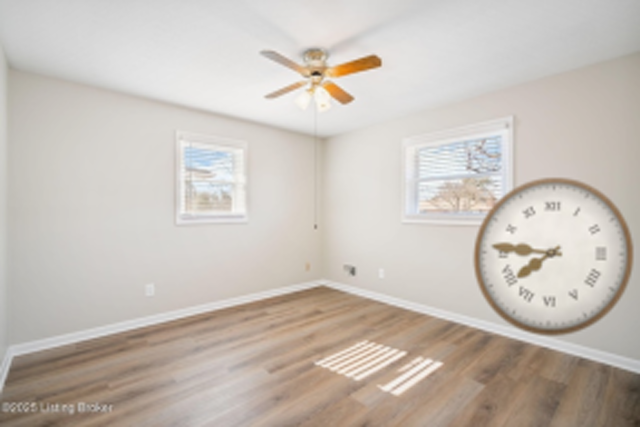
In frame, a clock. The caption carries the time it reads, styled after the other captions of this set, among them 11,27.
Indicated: 7,46
